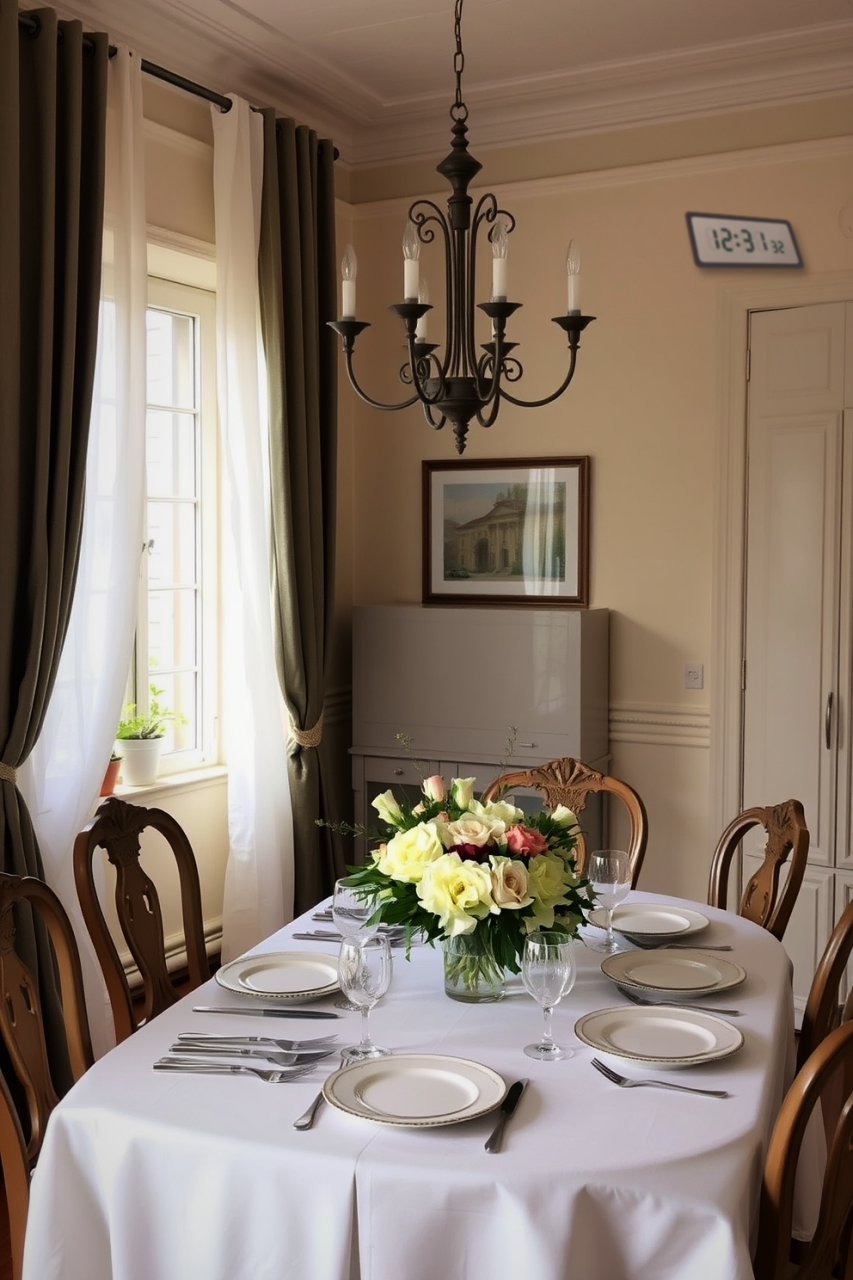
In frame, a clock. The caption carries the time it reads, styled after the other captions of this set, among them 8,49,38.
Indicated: 12,31,32
